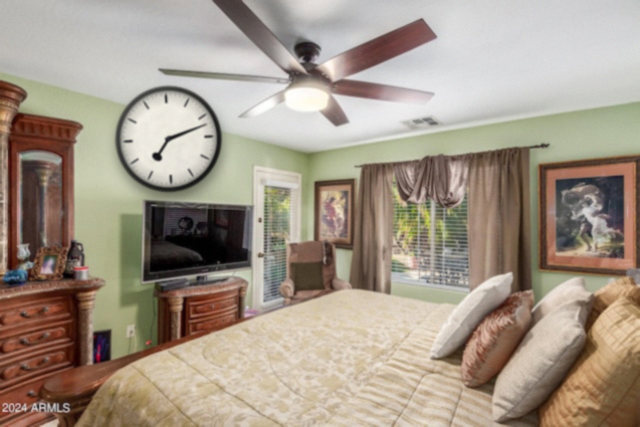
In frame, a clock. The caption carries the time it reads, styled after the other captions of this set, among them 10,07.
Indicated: 7,12
